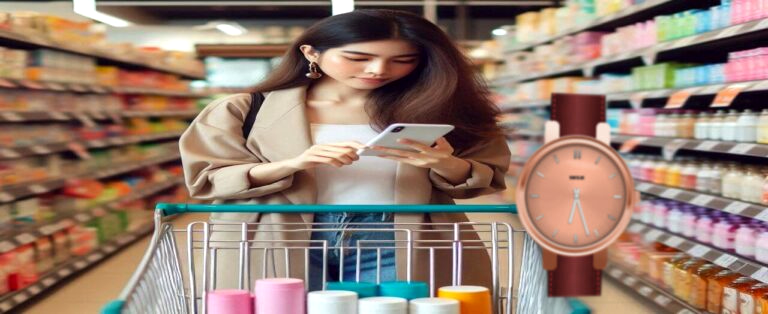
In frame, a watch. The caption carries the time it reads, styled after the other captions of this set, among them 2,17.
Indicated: 6,27
